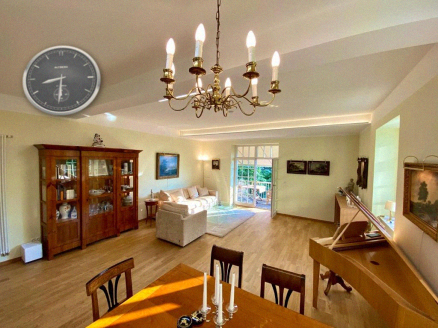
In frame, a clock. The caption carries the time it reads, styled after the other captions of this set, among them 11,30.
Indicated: 8,31
